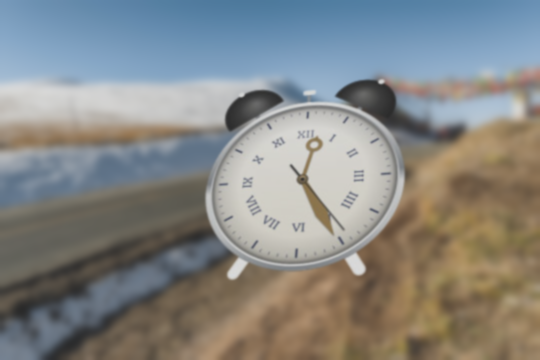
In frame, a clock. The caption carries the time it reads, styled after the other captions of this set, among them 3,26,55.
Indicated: 12,25,24
